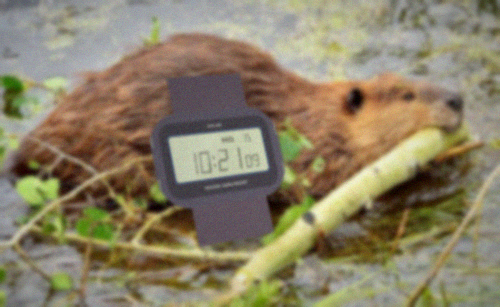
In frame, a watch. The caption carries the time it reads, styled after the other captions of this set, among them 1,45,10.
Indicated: 10,21,09
